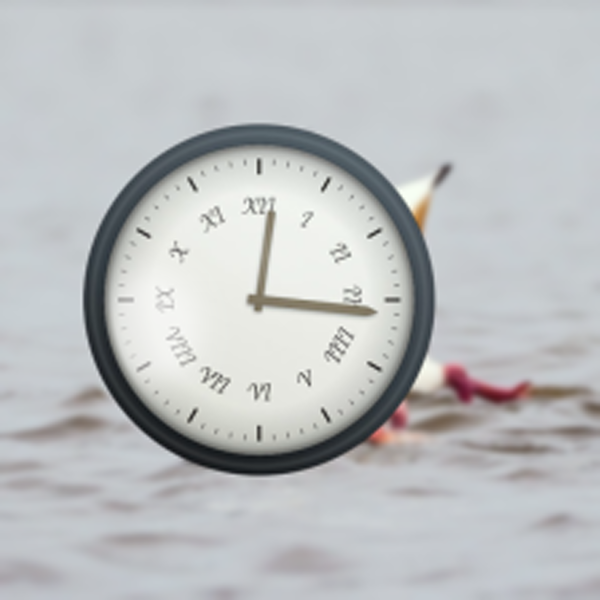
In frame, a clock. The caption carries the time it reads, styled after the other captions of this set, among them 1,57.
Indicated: 12,16
